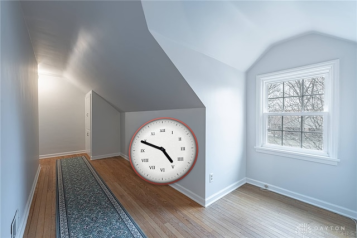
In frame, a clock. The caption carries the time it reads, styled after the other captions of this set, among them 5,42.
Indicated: 4,49
